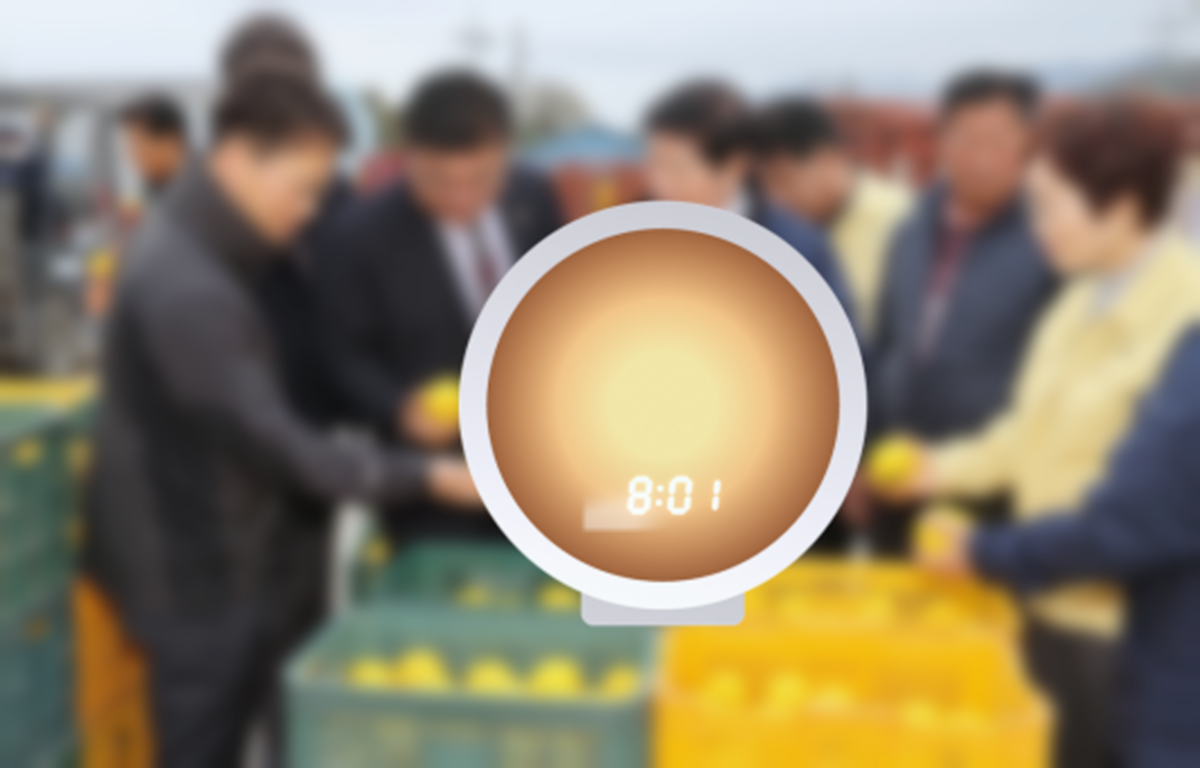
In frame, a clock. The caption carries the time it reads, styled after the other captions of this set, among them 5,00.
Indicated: 8,01
